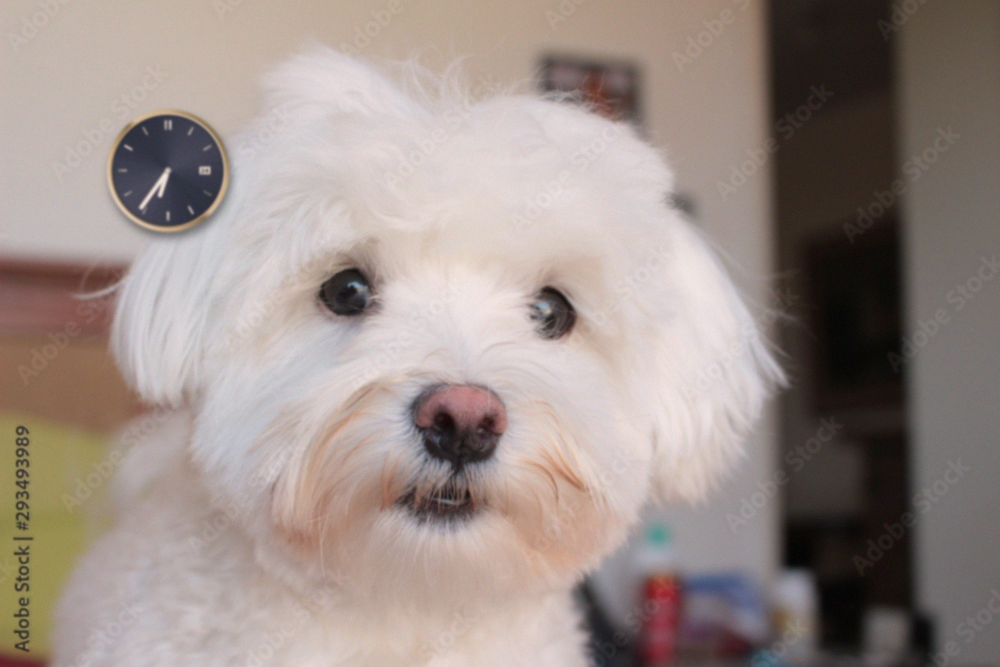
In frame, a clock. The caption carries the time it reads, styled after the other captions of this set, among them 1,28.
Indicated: 6,36
